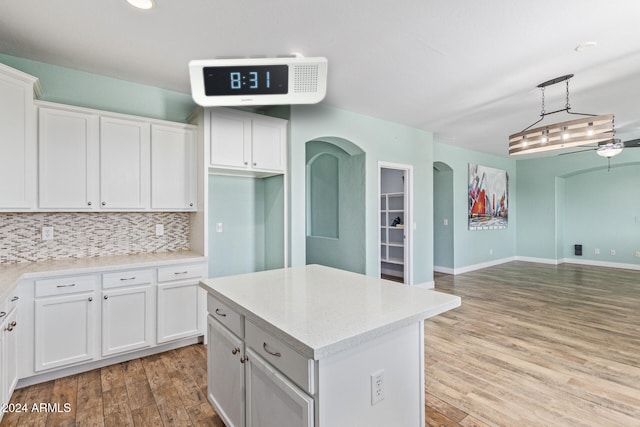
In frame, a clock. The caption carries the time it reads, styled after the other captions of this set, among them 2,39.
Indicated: 8,31
